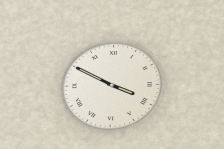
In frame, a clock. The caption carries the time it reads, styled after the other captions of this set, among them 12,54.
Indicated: 3,50
